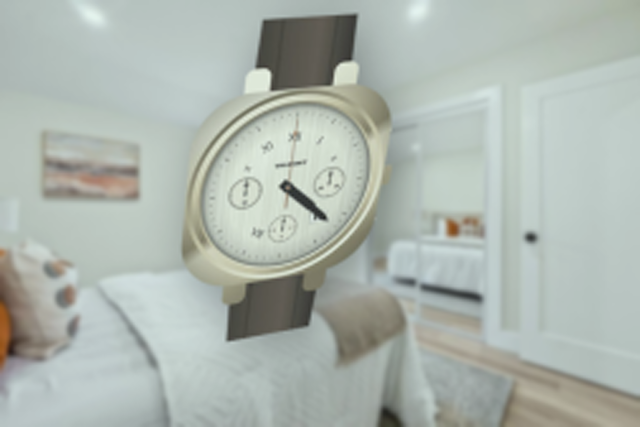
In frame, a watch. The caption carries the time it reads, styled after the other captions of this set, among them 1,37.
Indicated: 4,22
